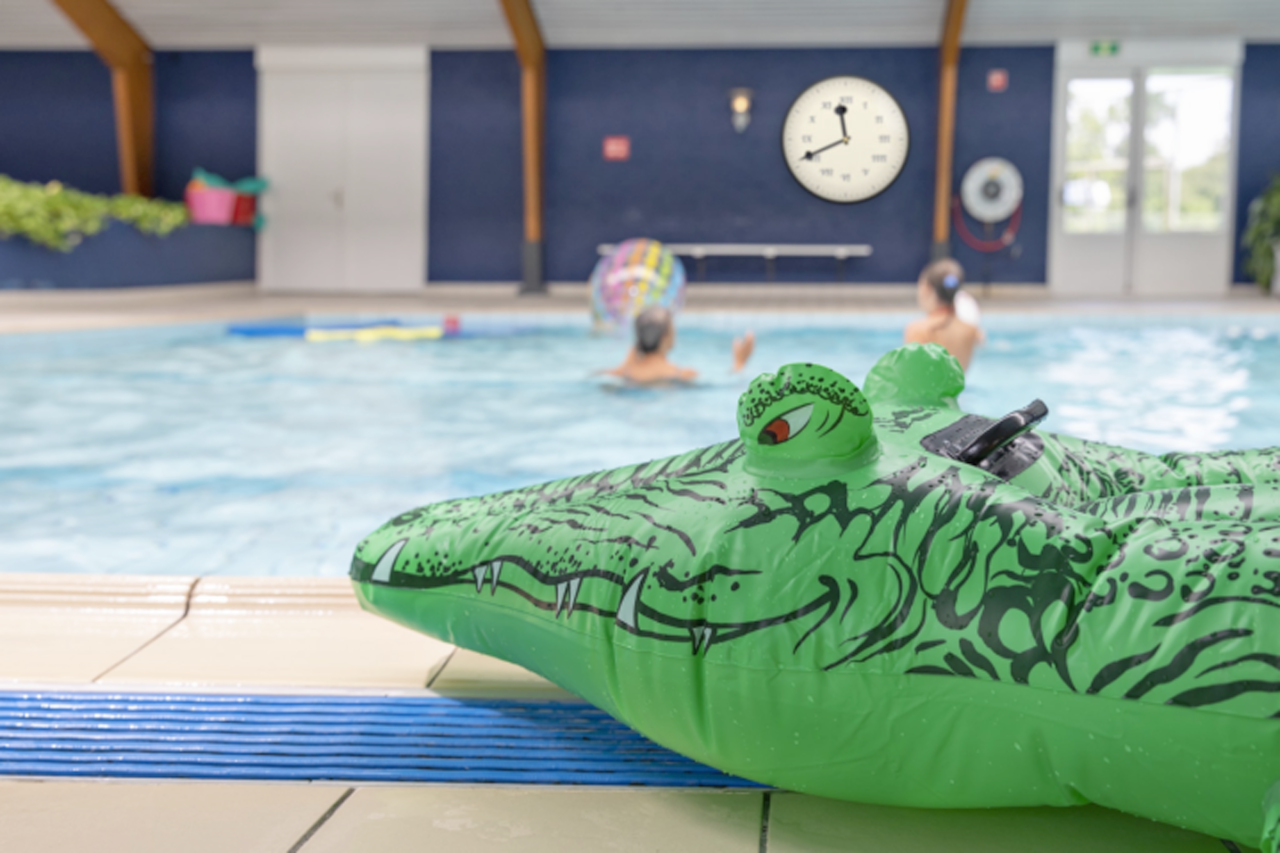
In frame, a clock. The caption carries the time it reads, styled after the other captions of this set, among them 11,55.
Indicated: 11,41
